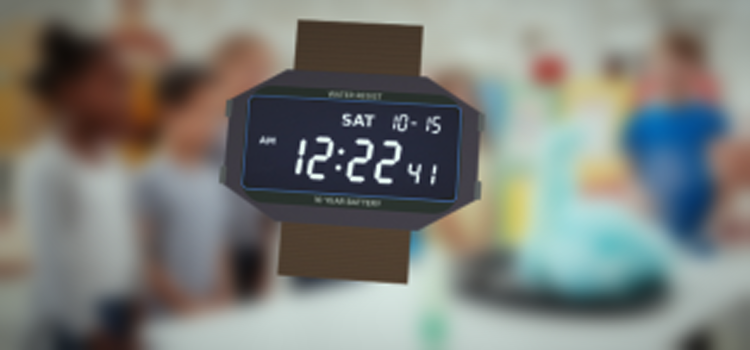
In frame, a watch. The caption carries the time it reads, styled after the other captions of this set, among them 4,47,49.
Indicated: 12,22,41
